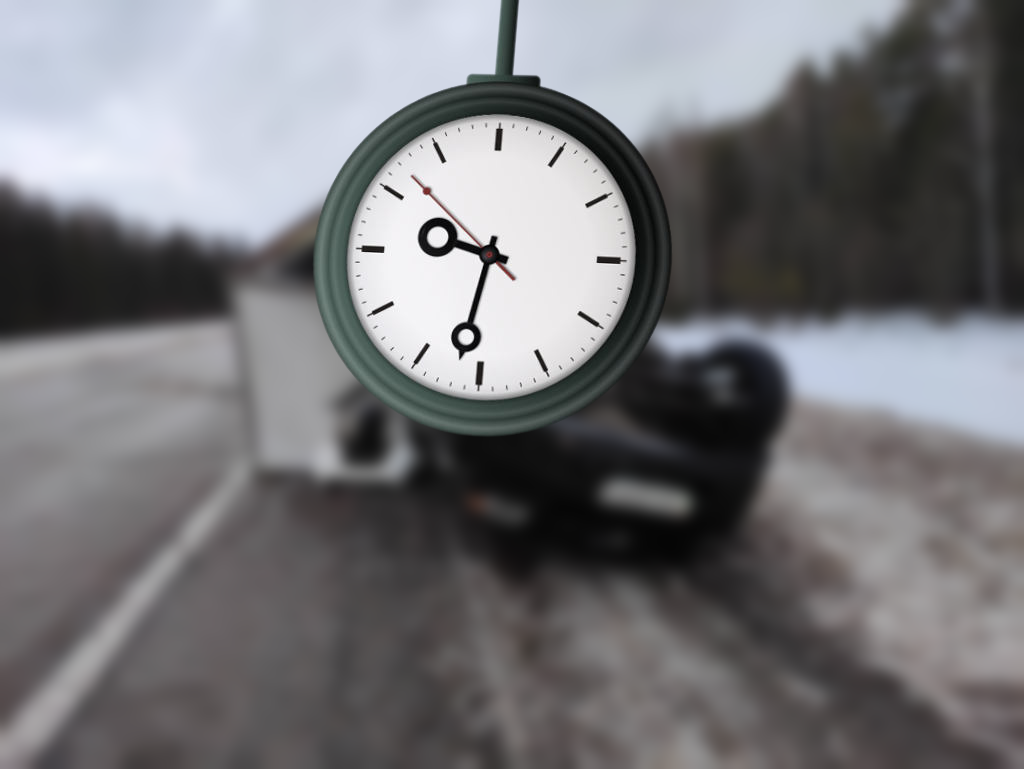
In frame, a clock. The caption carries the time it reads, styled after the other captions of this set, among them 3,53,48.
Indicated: 9,31,52
